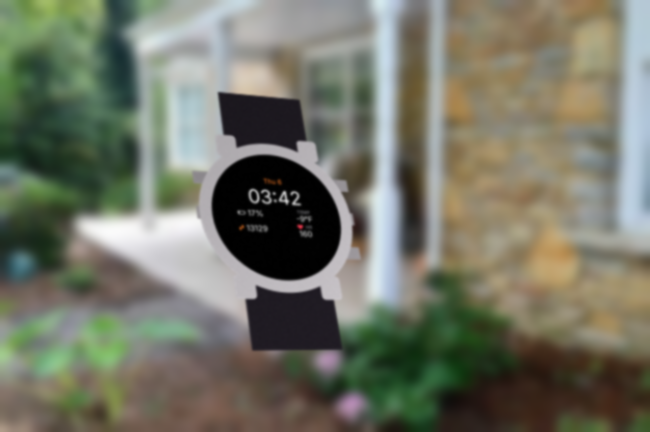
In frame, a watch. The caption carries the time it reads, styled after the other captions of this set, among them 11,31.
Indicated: 3,42
